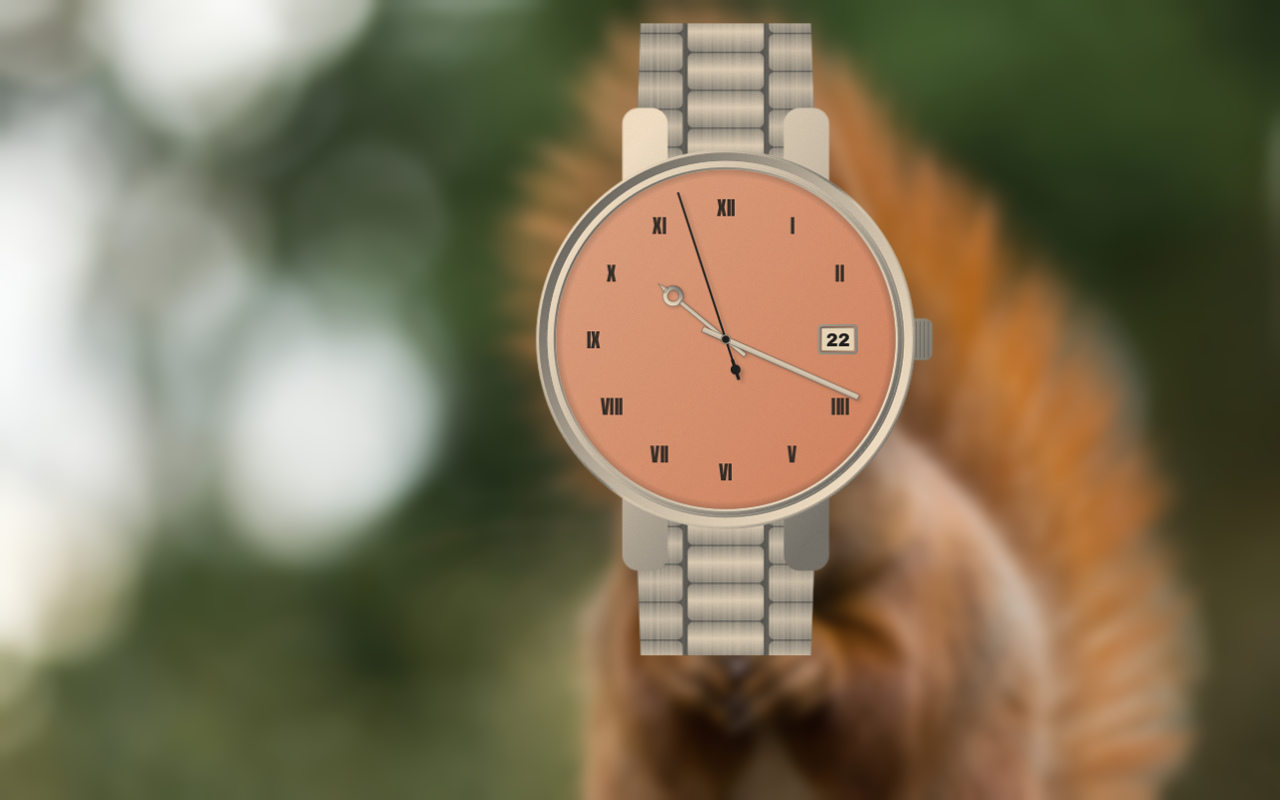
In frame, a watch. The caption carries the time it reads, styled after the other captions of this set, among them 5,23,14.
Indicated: 10,18,57
